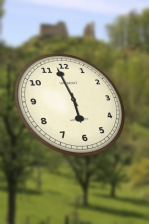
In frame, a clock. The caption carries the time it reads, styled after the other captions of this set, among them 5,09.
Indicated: 5,58
